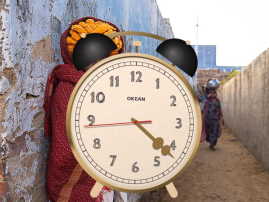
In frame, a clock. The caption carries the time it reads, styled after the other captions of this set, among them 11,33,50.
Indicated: 4,21,44
